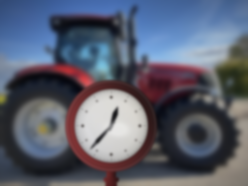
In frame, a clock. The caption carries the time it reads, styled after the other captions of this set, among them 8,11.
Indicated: 12,37
